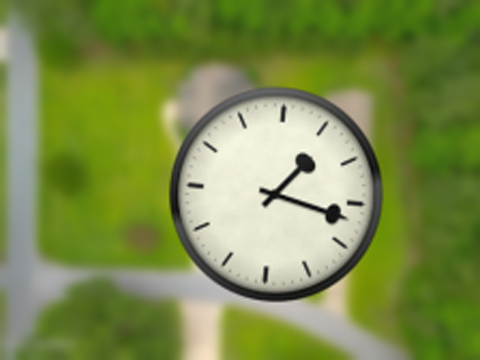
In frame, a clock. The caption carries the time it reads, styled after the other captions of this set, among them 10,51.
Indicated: 1,17
